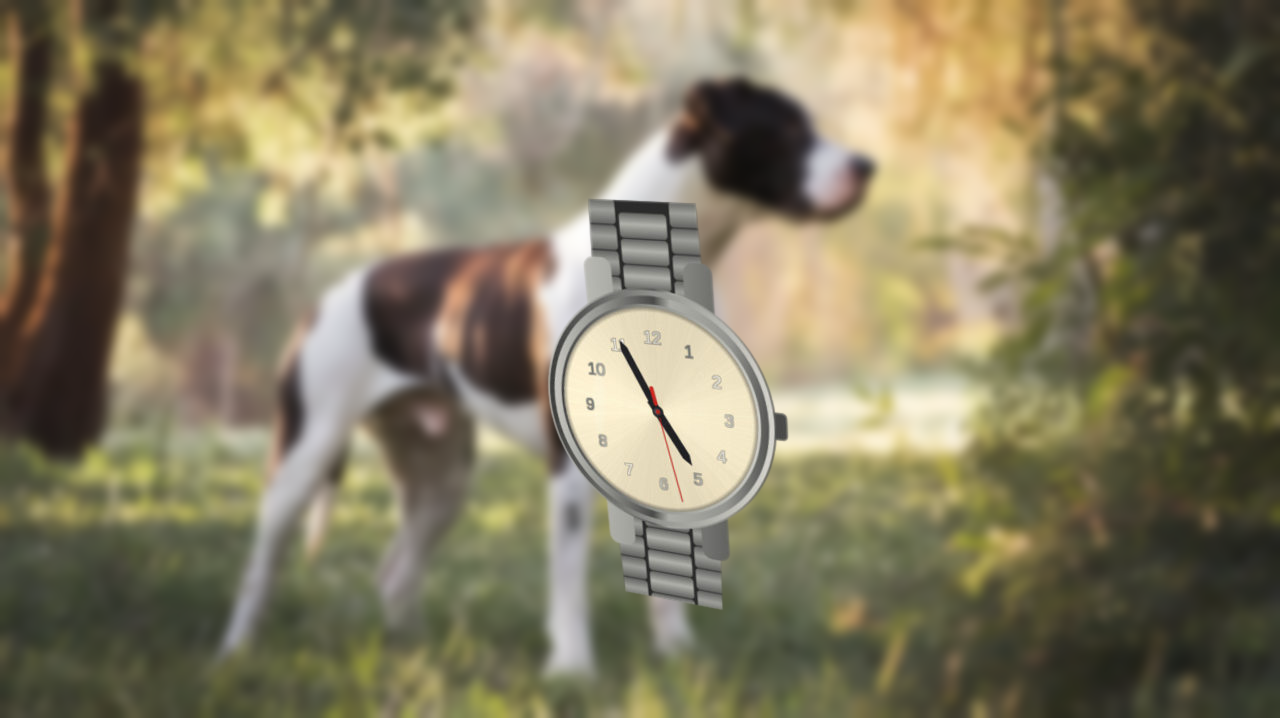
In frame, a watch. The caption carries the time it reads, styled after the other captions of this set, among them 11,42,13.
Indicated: 4,55,28
